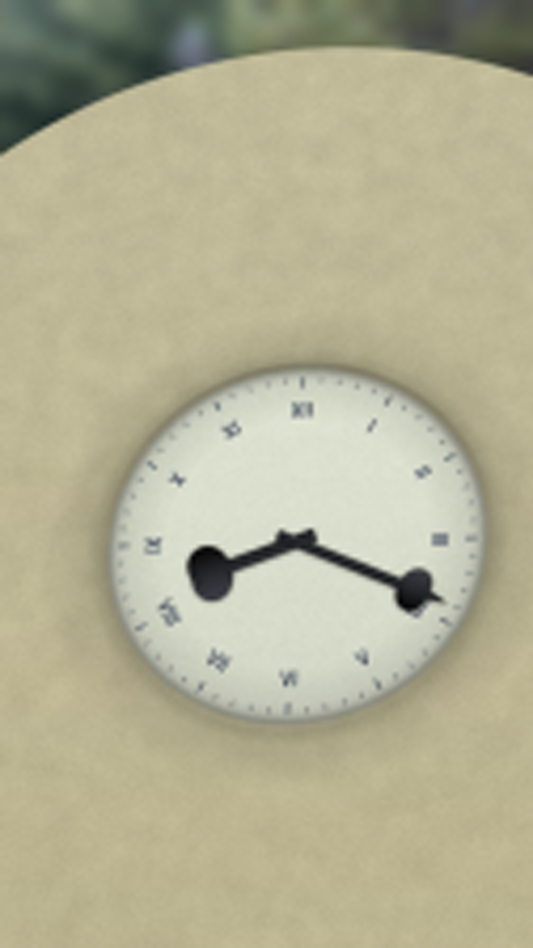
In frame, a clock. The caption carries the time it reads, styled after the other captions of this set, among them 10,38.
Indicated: 8,19
